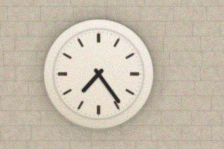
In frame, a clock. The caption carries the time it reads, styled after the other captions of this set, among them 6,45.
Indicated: 7,24
